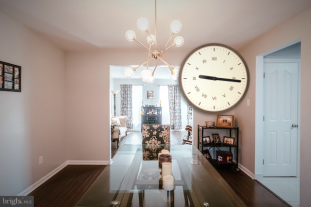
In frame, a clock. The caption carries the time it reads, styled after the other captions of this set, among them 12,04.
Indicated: 9,16
